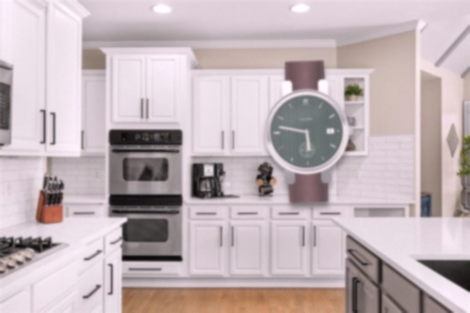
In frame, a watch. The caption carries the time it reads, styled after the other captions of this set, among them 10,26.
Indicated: 5,47
